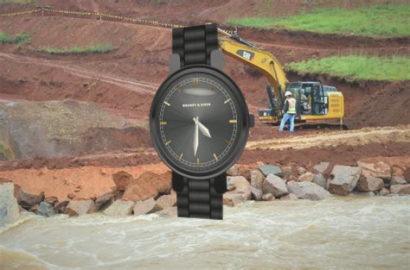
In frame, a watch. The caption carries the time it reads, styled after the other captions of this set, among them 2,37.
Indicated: 4,31
